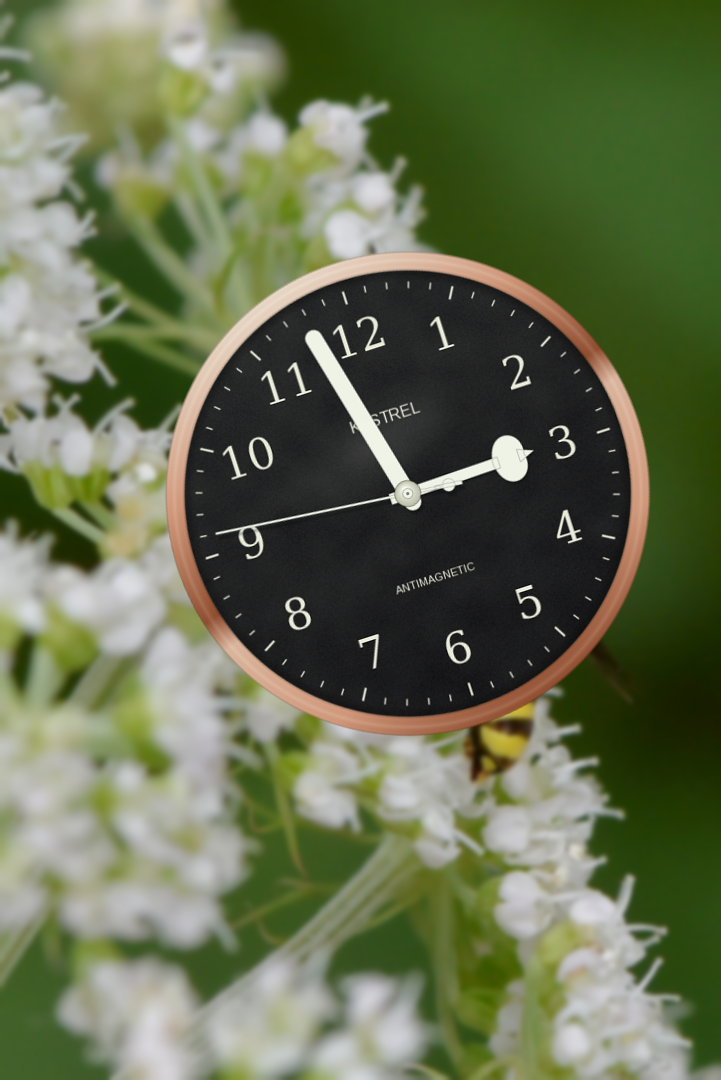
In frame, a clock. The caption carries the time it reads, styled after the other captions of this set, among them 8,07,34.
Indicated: 2,57,46
